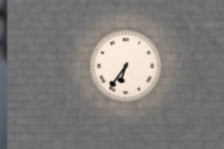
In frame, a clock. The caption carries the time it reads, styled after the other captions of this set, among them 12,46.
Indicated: 6,36
